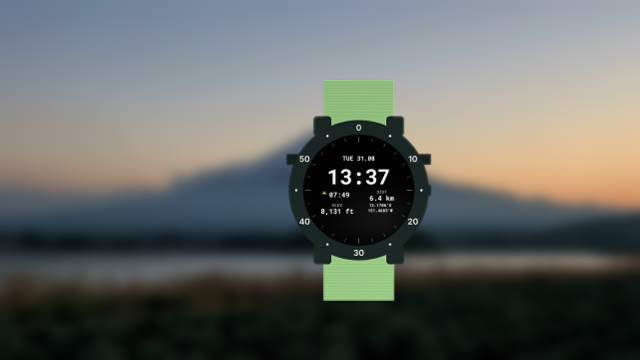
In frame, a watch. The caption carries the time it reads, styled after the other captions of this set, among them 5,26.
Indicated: 13,37
